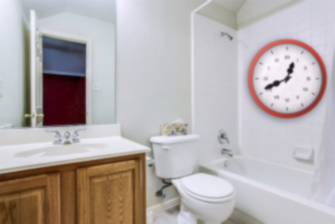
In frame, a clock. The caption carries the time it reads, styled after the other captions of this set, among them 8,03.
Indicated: 12,41
